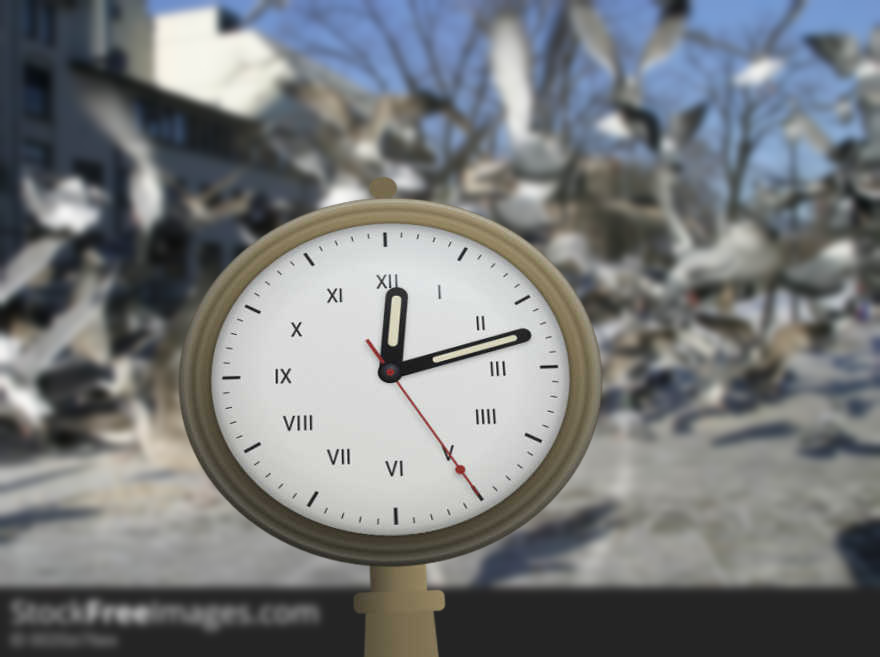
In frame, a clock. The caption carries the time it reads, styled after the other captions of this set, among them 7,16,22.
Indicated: 12,12,25
